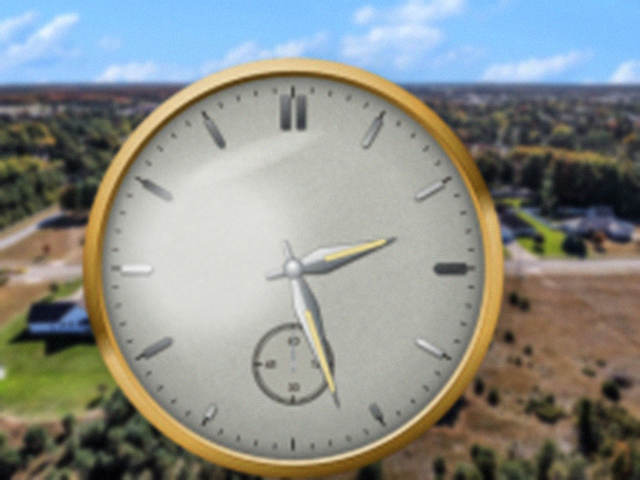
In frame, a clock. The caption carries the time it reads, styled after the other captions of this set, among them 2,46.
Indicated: 2,27
